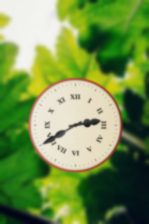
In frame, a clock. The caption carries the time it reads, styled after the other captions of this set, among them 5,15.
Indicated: 2,40
